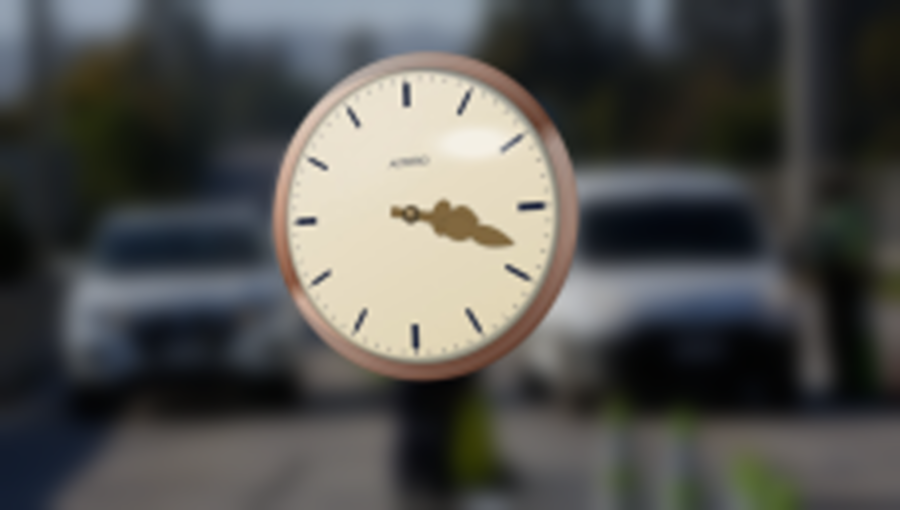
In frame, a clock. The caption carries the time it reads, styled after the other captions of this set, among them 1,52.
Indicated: 3,18
